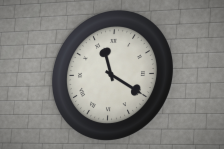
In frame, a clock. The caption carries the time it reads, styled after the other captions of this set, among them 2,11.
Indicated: 11,20
